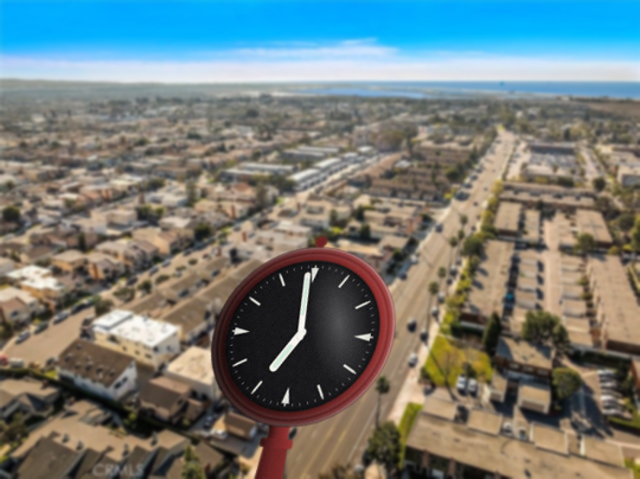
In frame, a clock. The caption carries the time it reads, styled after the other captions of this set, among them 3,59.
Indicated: 6,59
